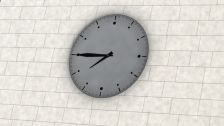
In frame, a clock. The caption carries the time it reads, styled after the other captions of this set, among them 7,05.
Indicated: 7,45
